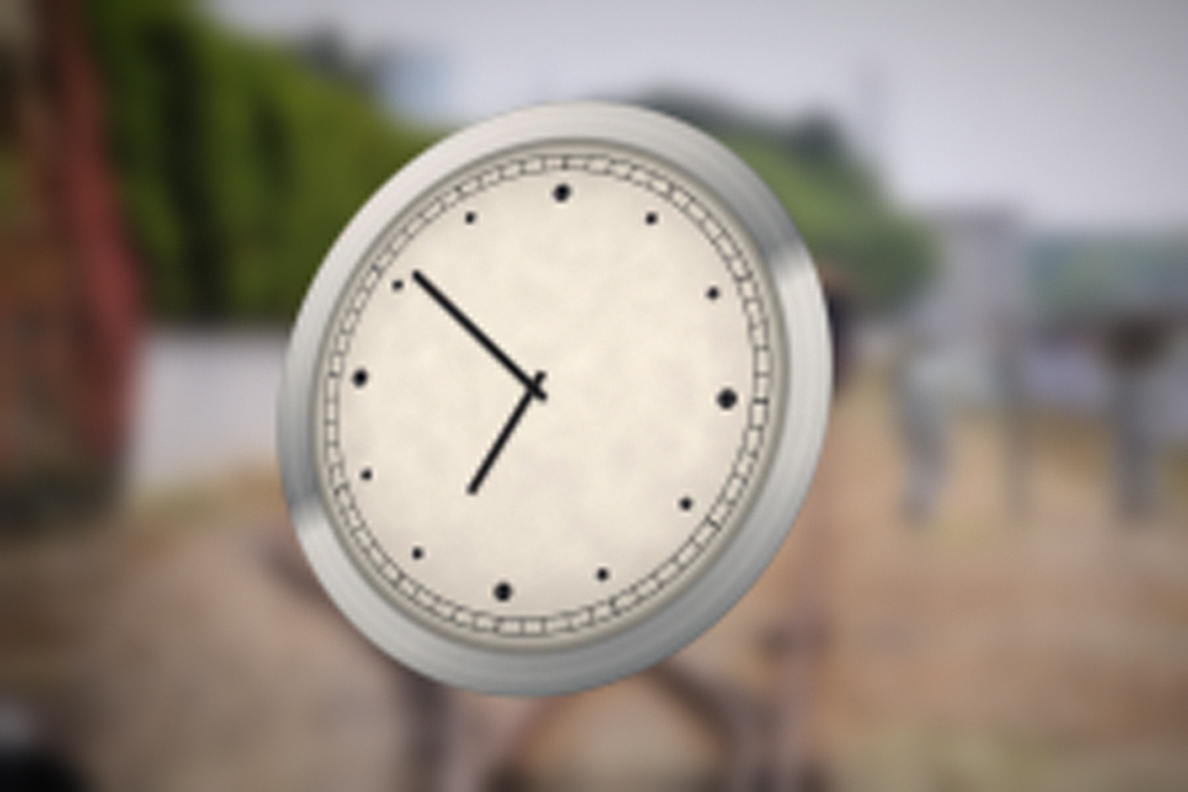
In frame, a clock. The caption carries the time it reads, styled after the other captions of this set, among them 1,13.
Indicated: 6,51
